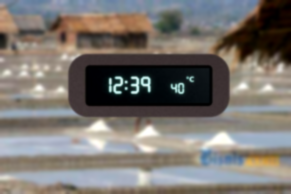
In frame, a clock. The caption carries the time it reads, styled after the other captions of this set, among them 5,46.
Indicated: 12,39
